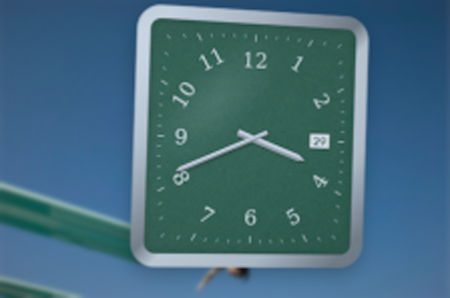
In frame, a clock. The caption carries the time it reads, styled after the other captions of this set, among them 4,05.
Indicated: 3,41
